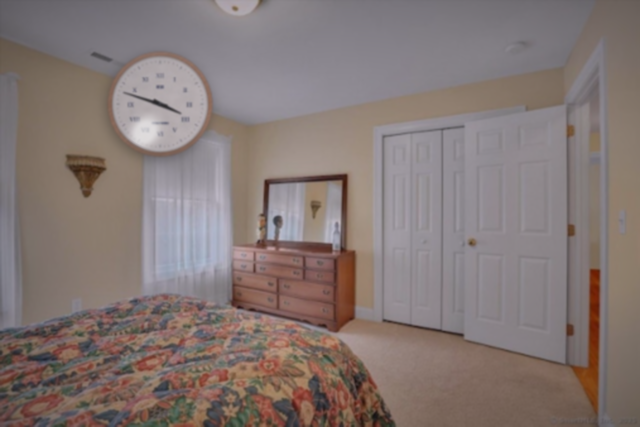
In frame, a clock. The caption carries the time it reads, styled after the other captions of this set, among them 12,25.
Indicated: 3,48
